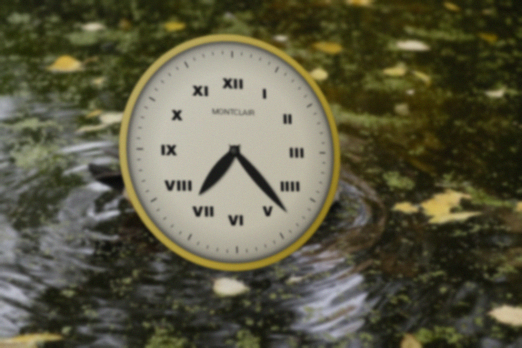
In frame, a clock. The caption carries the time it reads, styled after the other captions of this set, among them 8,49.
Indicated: 7,23
